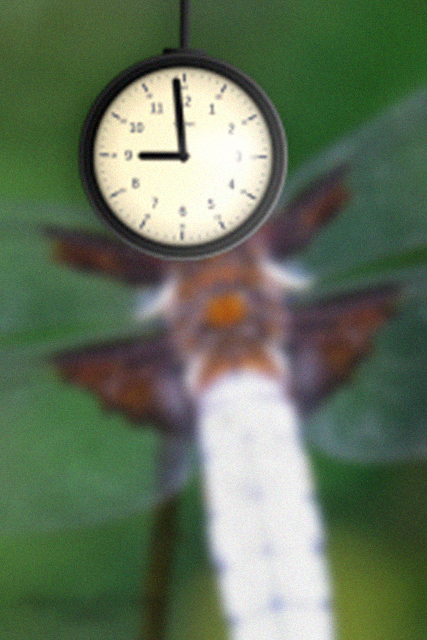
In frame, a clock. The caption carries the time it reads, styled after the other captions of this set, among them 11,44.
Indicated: 8,59
